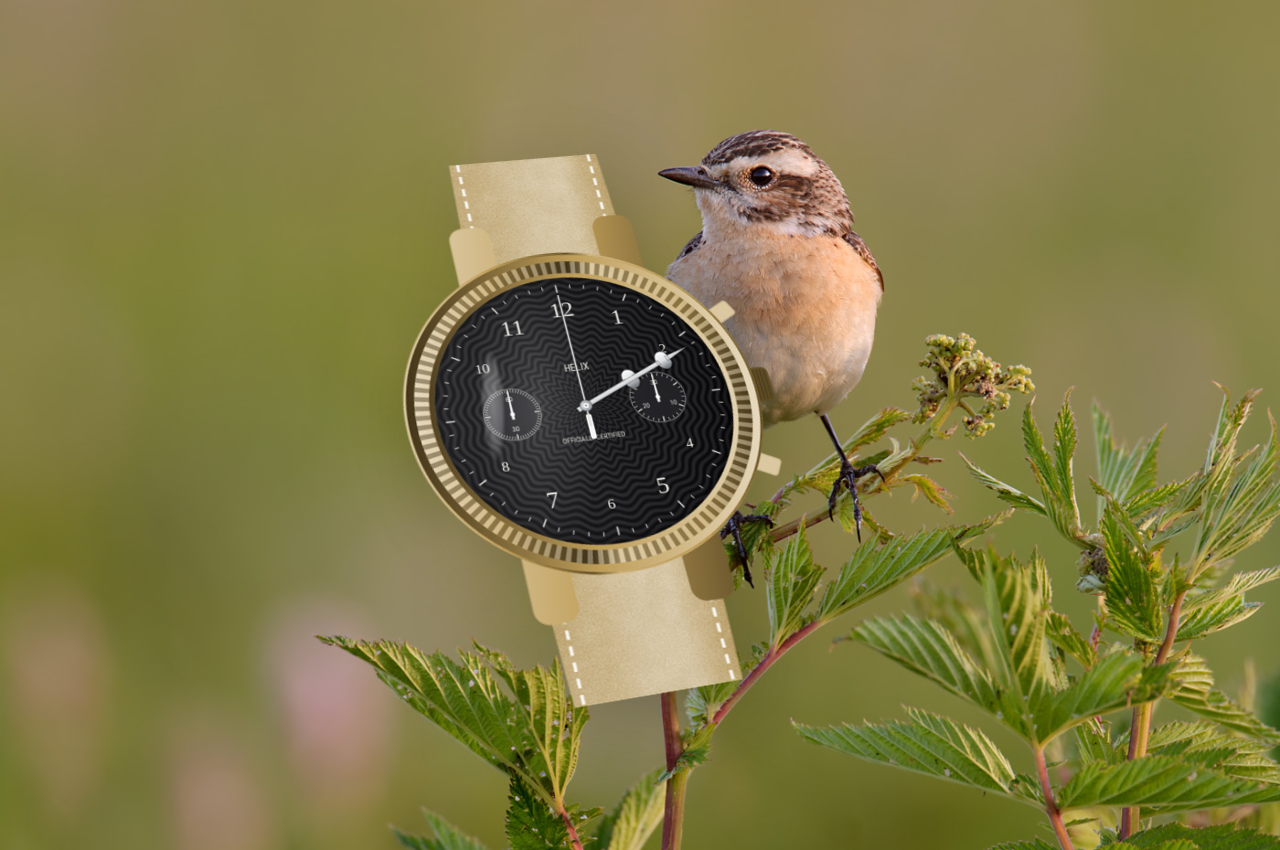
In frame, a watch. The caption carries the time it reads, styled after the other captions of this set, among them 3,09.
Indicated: 2,11
